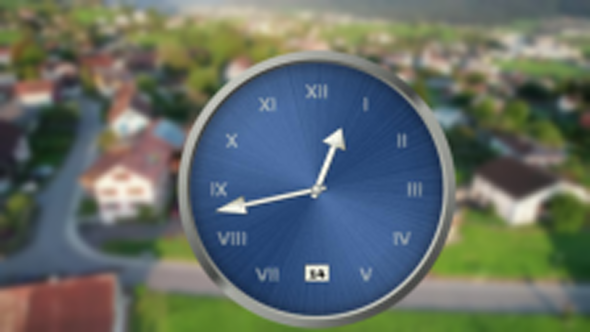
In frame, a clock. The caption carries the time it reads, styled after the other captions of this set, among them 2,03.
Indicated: 12,43
